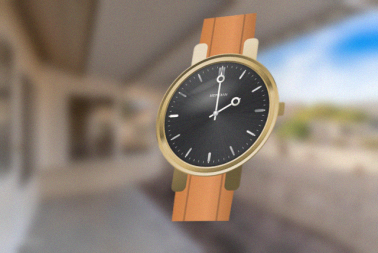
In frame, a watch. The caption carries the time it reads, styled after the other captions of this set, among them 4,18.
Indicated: 2,00
